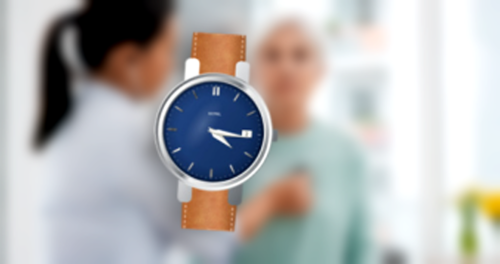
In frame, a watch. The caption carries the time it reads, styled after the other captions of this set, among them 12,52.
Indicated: 4,16
